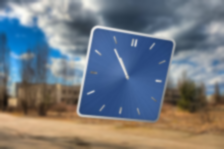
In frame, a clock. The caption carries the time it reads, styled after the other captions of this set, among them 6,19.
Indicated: 10,54
